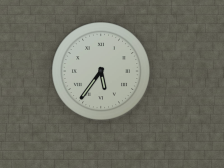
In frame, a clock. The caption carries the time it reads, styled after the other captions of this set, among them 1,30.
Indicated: 5,36
